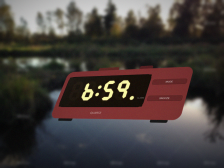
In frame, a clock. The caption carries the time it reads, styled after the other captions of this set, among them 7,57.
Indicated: 6,59
